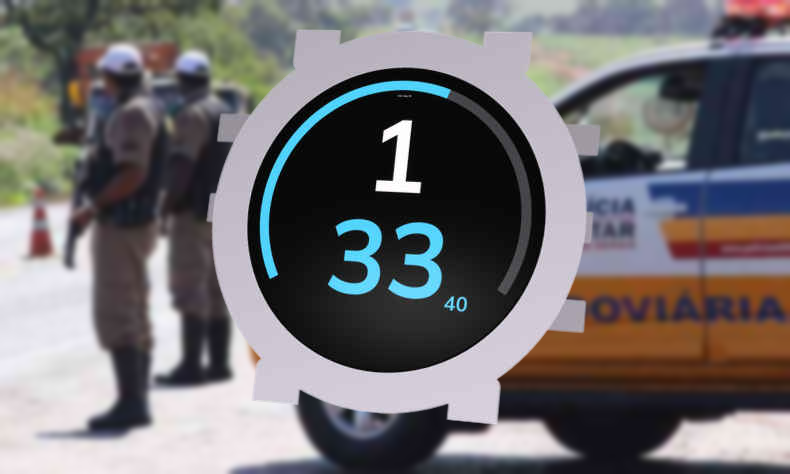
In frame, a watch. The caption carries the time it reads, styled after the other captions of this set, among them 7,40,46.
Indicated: 1,33,40
